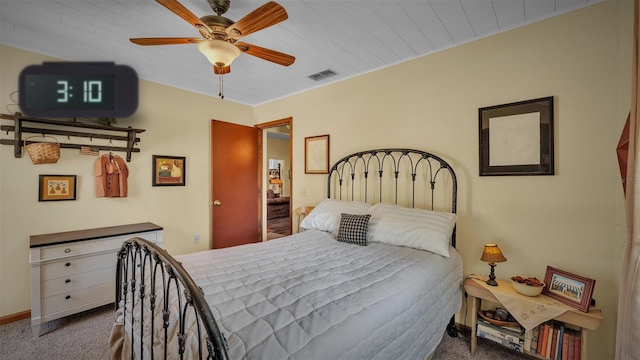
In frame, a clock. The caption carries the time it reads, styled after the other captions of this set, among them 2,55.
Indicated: 3,10
